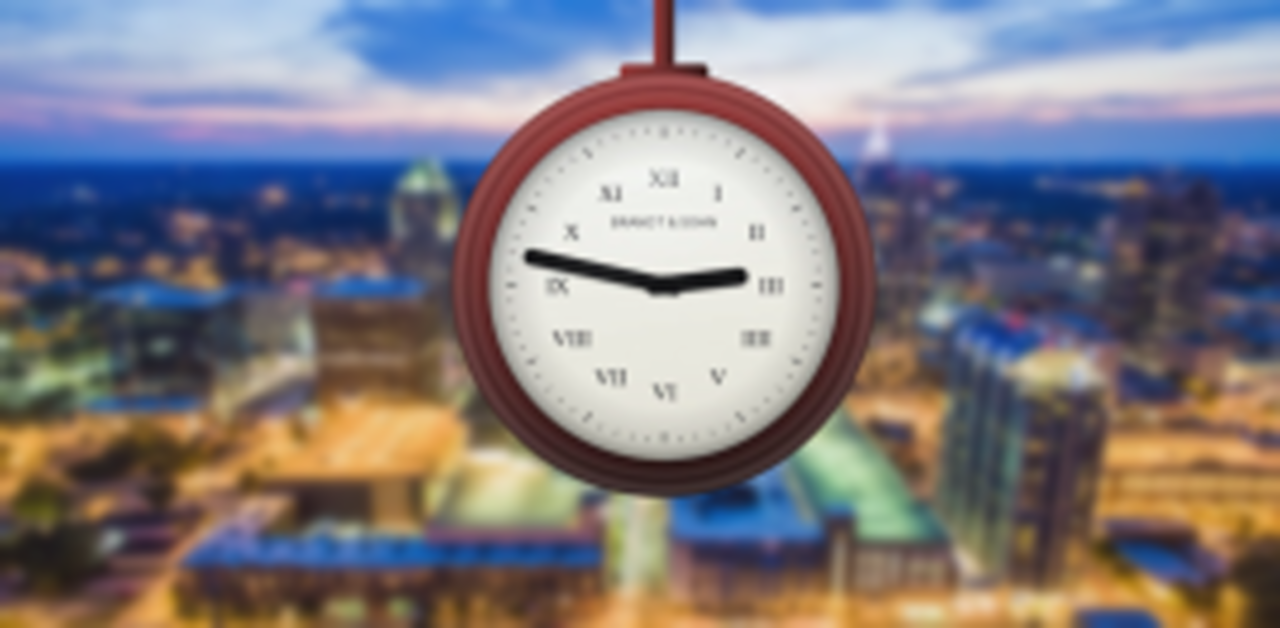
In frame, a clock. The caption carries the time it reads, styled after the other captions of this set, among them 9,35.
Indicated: 2,47
